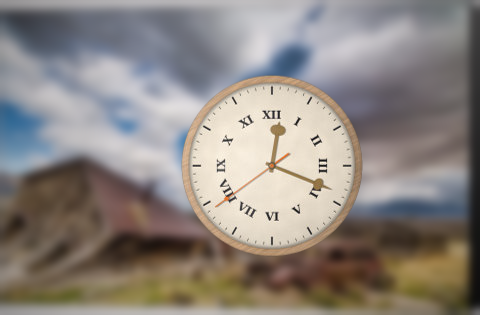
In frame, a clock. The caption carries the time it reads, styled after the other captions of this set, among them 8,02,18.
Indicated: 12,18,39
